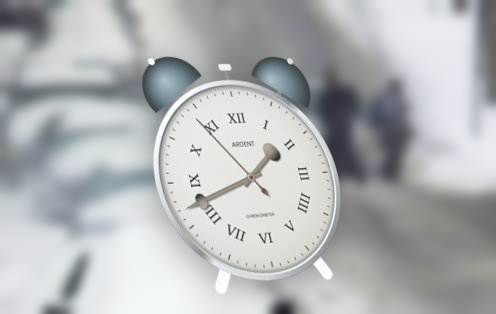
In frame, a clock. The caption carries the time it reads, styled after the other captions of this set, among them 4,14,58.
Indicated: 1,41,54
